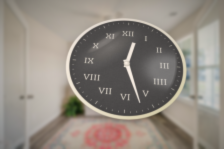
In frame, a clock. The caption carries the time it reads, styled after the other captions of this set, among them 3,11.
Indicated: 12,27
